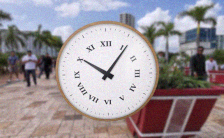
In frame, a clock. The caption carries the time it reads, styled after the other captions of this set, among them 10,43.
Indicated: 10,06
